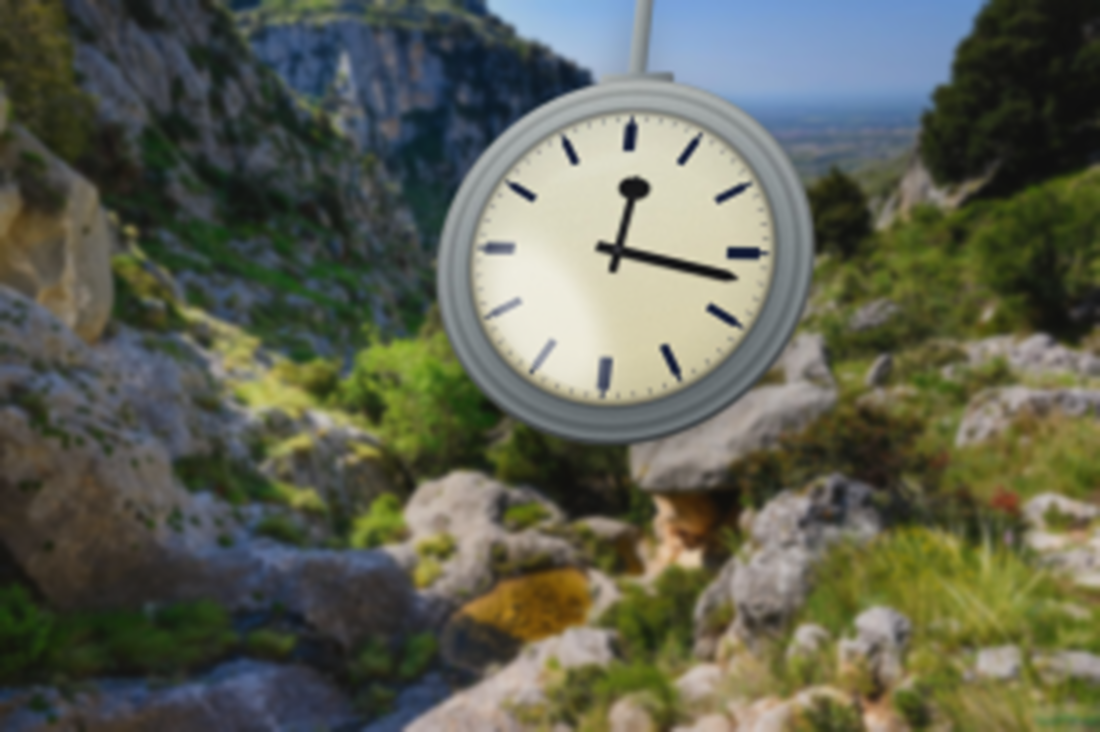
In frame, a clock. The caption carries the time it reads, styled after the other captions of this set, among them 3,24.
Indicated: 12,17
